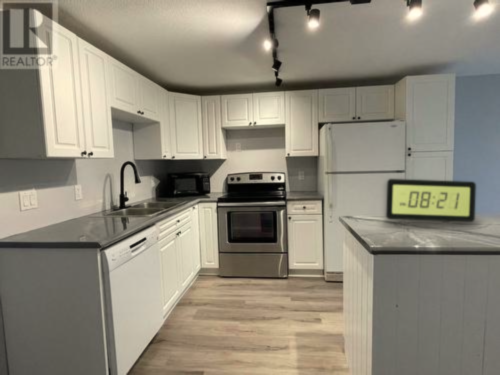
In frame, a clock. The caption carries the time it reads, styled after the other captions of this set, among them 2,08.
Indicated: 8,21
